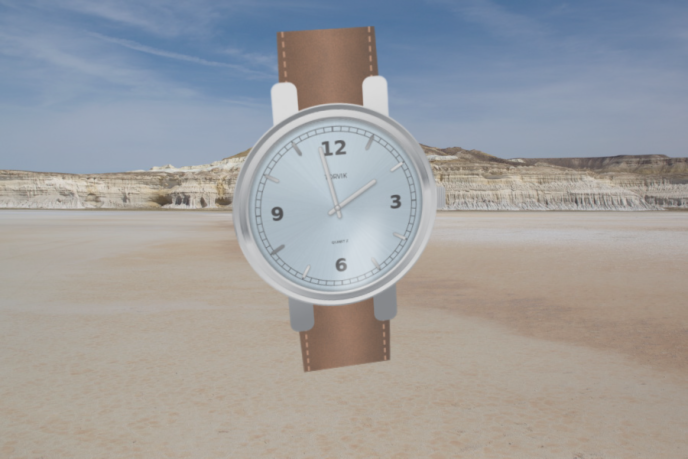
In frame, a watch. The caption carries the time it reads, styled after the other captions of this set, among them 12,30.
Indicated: 1,58
